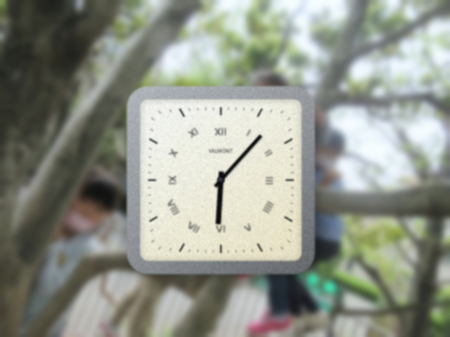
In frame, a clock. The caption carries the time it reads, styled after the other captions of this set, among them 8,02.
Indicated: 6,07
